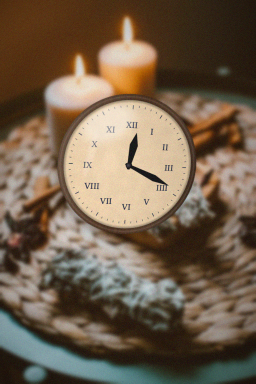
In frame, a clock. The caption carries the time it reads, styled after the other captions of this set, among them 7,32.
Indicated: 12,19
